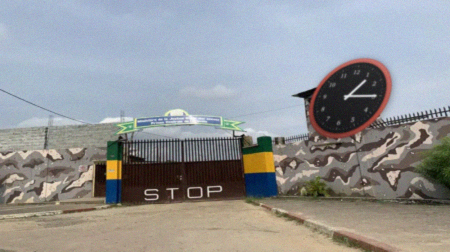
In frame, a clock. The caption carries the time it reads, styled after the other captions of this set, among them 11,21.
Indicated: 1,15
